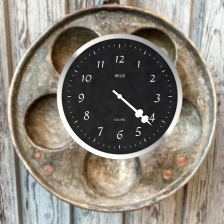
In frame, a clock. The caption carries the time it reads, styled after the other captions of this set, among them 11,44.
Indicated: 4,22
